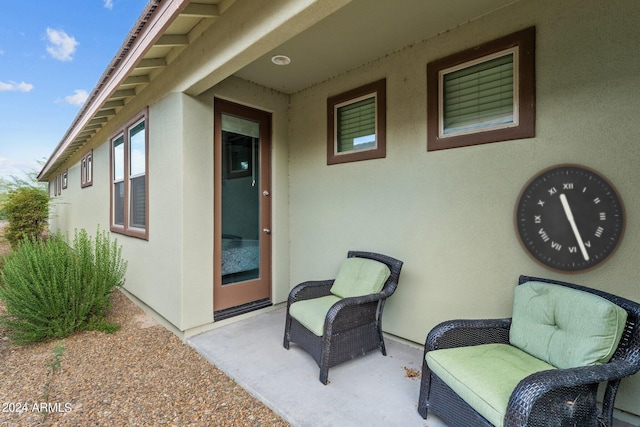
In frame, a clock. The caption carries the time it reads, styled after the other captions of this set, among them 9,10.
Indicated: 11,27
